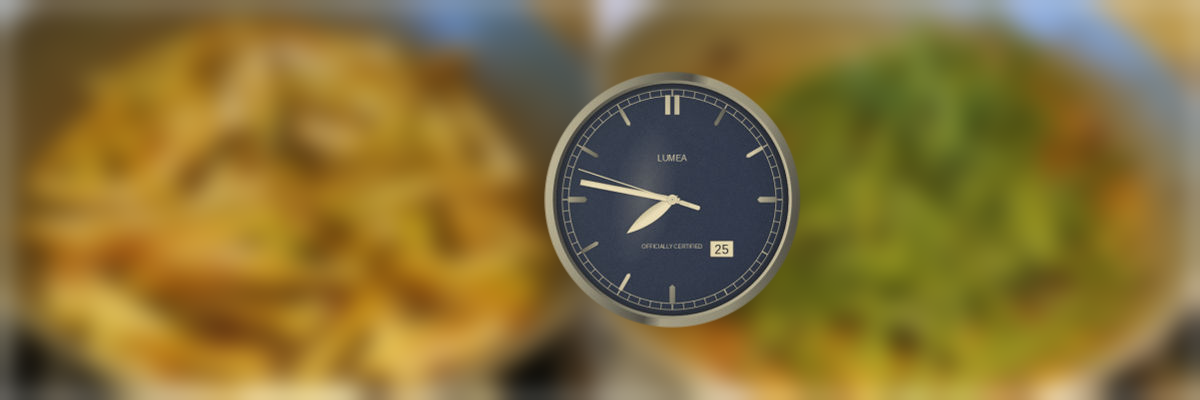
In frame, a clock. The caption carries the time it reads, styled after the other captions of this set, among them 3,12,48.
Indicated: 7,46,48
